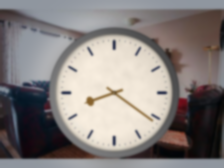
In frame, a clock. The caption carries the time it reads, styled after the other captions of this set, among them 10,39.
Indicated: 8,21
